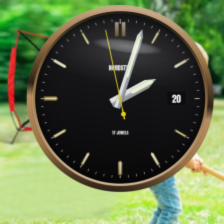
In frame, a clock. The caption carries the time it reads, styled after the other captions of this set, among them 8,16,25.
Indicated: 2,02,58
